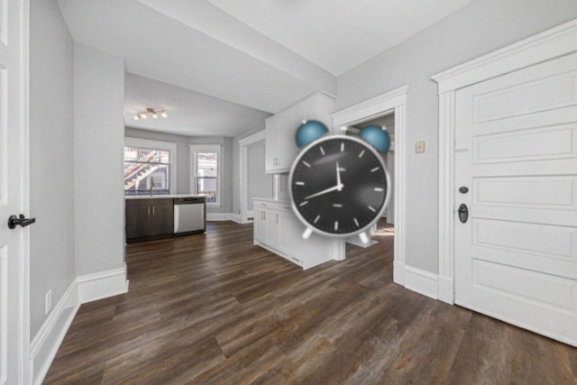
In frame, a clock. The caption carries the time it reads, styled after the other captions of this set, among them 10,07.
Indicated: 11,41
